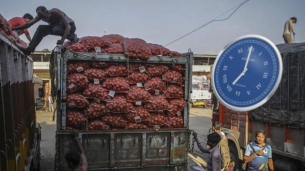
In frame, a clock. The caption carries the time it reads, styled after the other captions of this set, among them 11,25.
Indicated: 7,00
